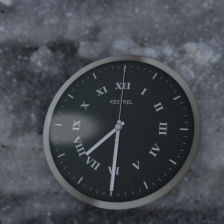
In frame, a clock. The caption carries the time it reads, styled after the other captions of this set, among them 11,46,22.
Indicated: 7,30,00
